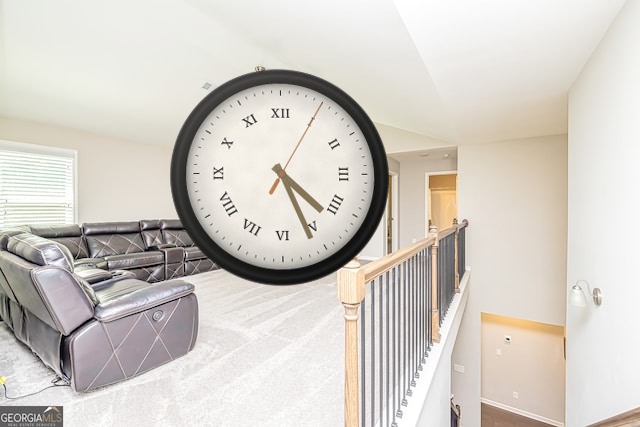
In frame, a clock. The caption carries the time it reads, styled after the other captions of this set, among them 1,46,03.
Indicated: 4,26,05
